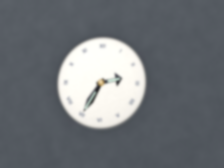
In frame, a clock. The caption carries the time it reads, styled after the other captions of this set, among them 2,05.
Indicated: 2,35
